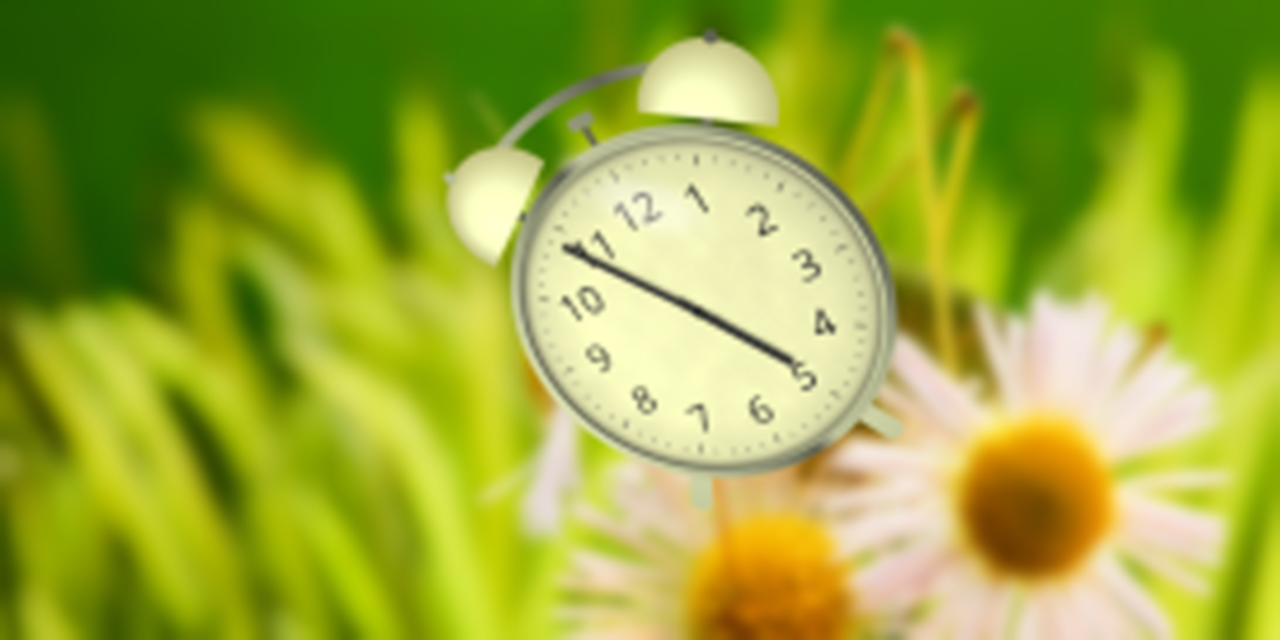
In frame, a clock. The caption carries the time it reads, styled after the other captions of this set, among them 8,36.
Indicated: 4,54
